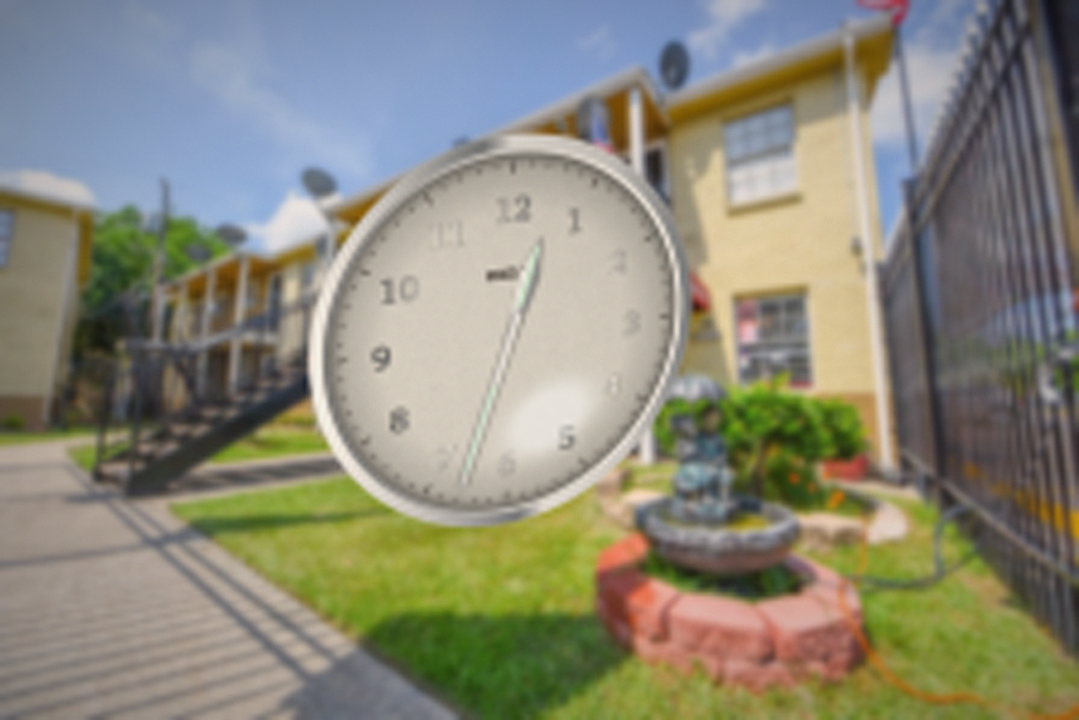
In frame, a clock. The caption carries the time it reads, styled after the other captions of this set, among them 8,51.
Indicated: 12,33
